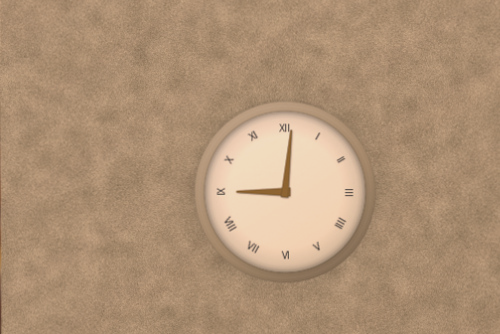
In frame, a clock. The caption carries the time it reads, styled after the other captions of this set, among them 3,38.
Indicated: 9,01
